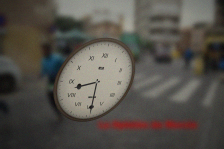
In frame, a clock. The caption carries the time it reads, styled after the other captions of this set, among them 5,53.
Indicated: 8,29
